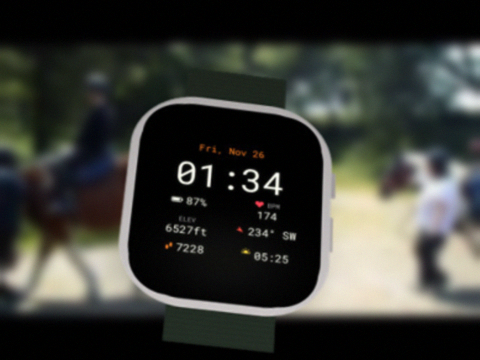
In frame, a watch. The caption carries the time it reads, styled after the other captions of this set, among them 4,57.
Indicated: 1,34
